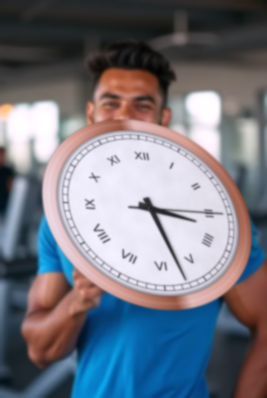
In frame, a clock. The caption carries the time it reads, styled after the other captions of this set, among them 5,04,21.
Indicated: 3,27,15
